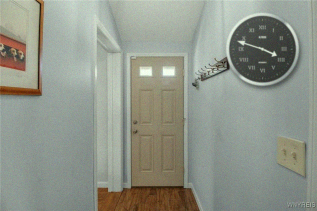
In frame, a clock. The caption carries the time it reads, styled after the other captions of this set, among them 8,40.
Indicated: 3,48
